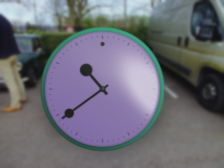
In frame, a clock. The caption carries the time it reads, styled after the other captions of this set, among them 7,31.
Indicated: 10,39
